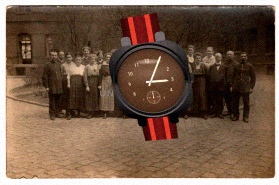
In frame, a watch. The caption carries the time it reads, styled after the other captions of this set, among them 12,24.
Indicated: 3,05
